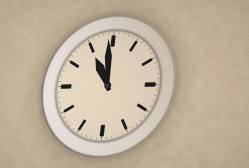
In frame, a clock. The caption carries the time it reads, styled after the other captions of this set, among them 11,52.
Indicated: 10,59
